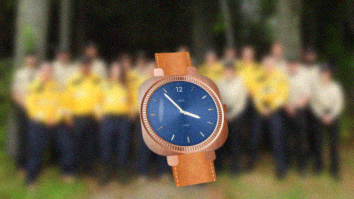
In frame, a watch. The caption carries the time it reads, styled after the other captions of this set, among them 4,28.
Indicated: 3,54
